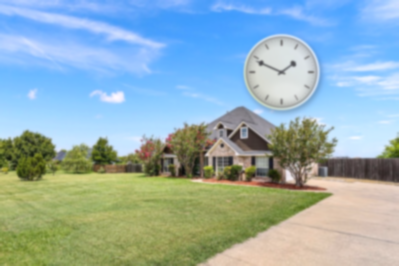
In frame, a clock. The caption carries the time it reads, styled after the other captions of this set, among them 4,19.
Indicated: 1,49
